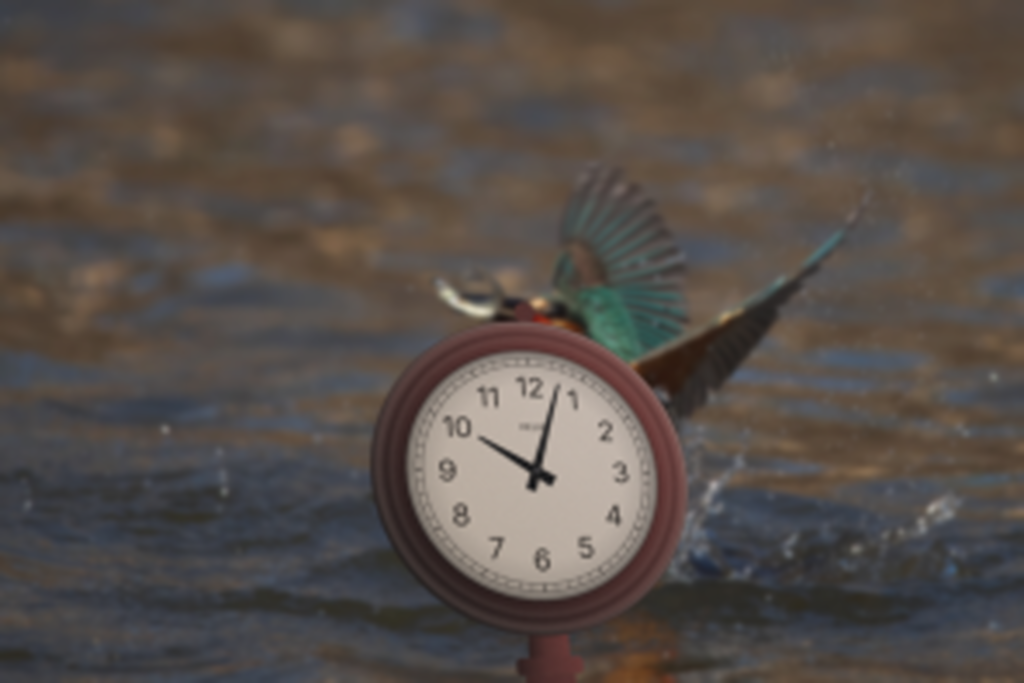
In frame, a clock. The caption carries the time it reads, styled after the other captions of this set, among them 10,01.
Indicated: 10,03
